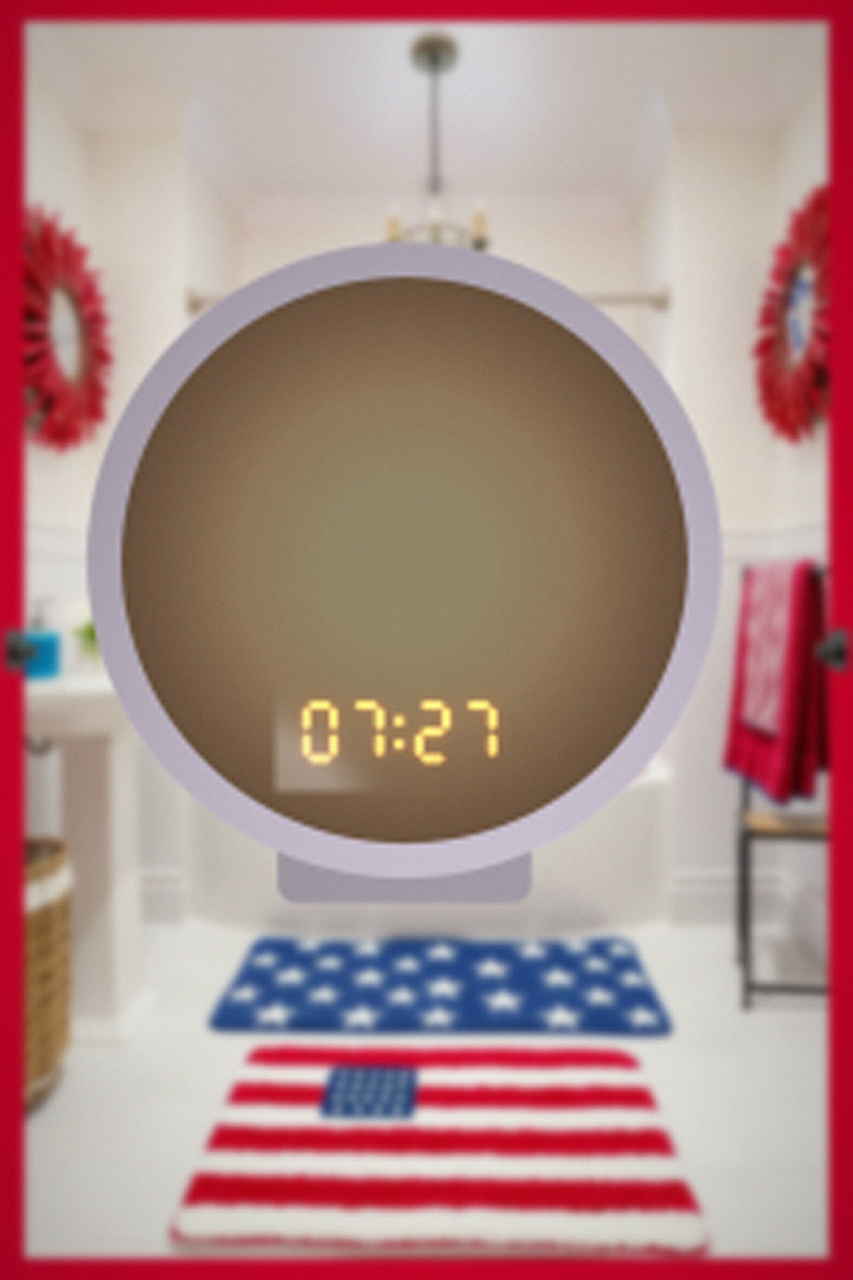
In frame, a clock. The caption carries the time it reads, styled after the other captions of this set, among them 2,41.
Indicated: 7,27
